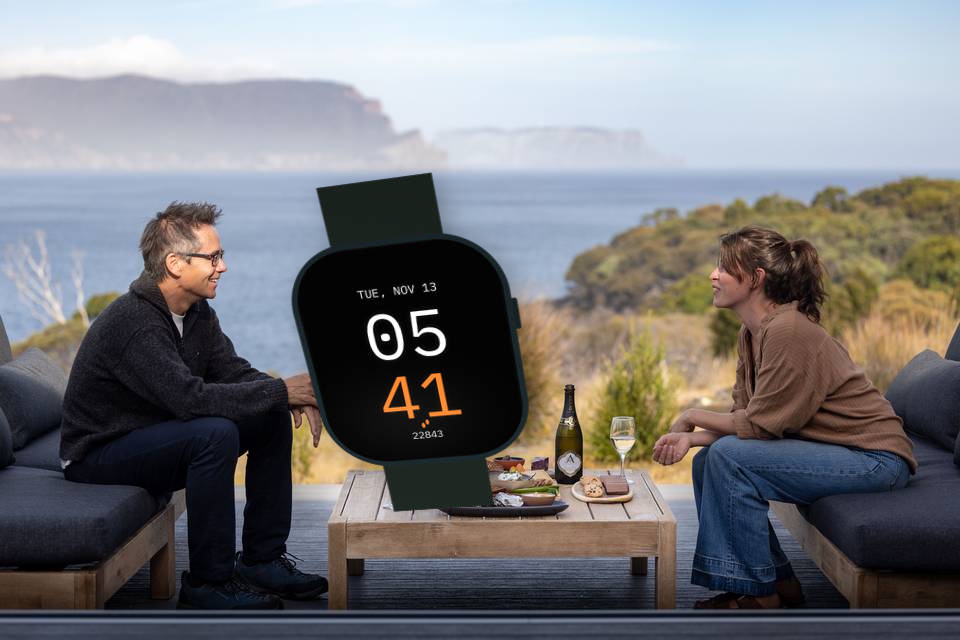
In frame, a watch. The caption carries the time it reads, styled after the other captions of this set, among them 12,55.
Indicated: 5,41
